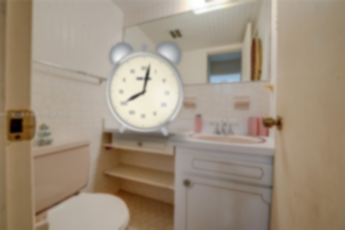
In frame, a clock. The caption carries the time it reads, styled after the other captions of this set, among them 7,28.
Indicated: 8,02
